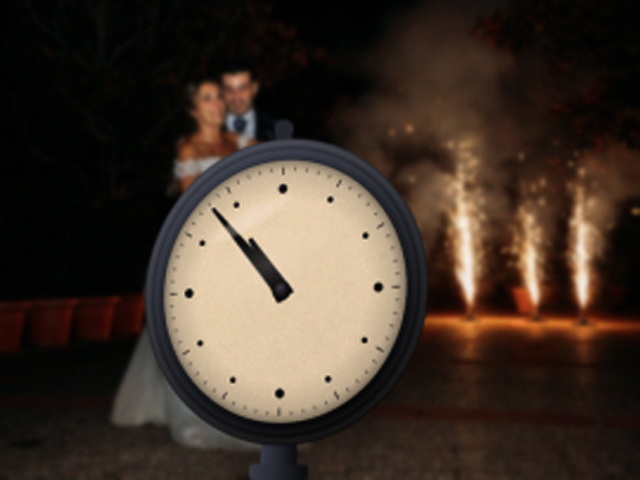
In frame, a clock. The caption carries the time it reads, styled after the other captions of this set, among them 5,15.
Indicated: 10,53
